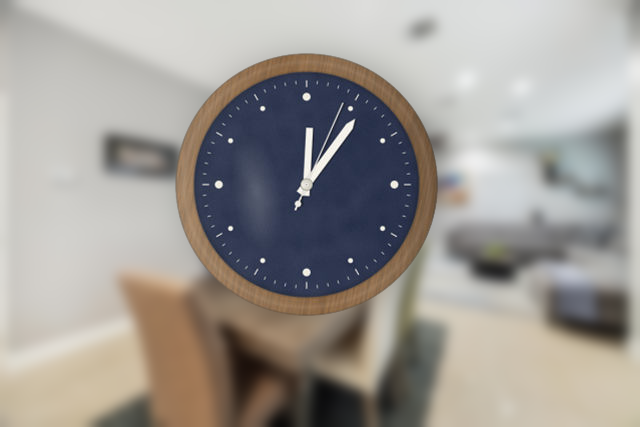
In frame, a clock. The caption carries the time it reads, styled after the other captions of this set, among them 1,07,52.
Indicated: 12,06,04
